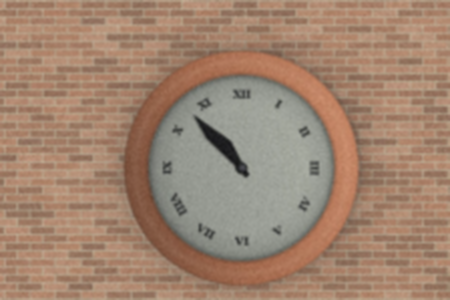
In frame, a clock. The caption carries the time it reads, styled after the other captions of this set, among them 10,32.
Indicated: 10,53
